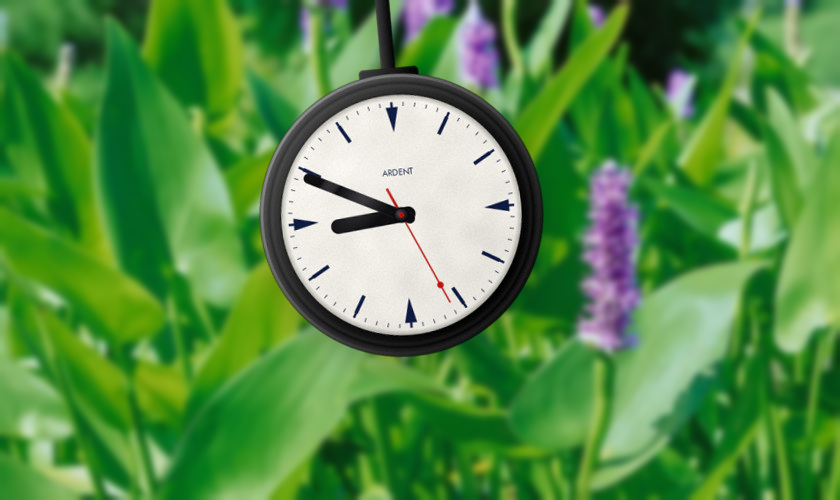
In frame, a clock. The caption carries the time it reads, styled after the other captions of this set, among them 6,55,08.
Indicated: 8,49,26
